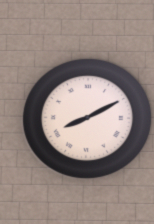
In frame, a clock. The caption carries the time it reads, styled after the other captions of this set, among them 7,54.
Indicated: 8,10
